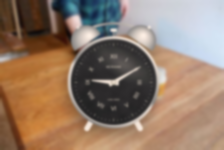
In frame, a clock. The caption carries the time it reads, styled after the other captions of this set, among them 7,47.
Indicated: 9,10
